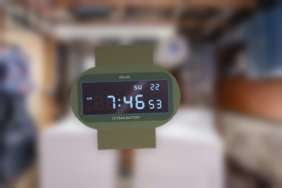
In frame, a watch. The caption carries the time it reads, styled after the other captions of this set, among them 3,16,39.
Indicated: 7,46,53
